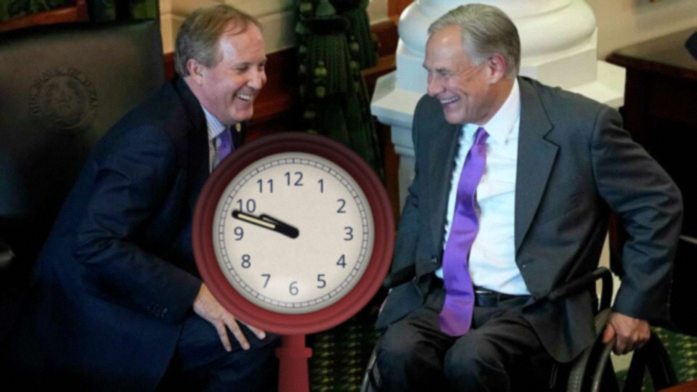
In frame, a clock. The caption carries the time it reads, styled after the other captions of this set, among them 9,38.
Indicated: 9,48
